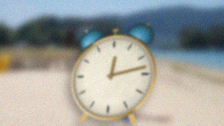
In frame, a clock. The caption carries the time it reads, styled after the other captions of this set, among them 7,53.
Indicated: 12,13
